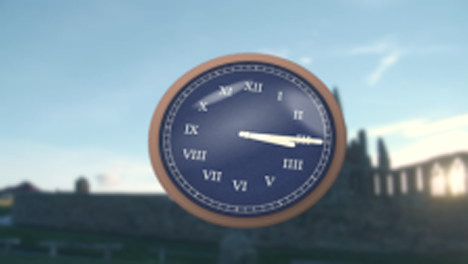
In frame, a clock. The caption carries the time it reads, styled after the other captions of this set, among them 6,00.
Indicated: 3,15
